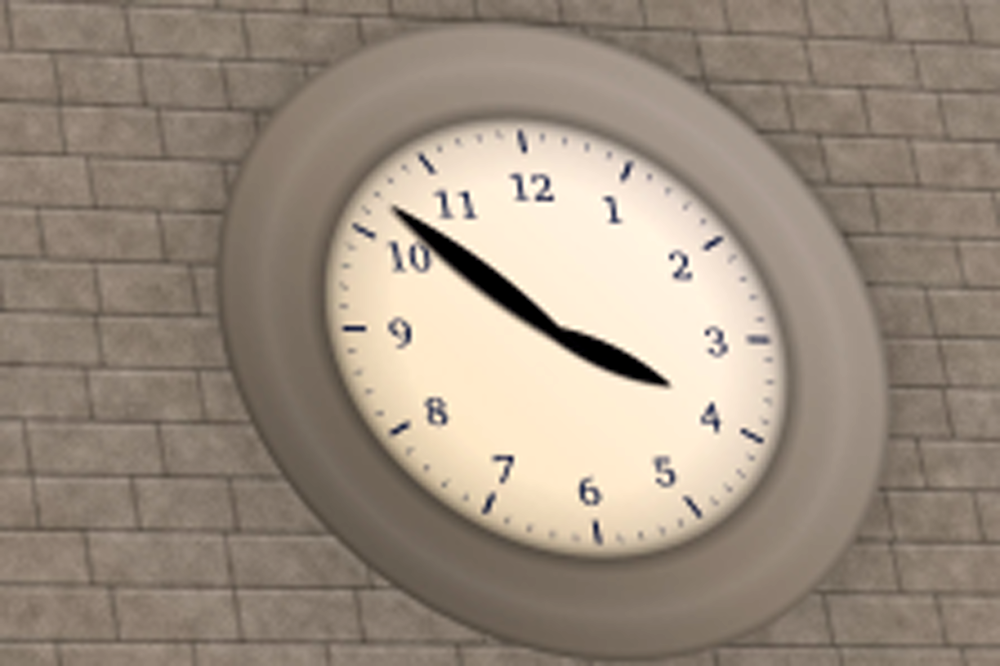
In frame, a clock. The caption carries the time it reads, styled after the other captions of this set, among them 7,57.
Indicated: 3,52
